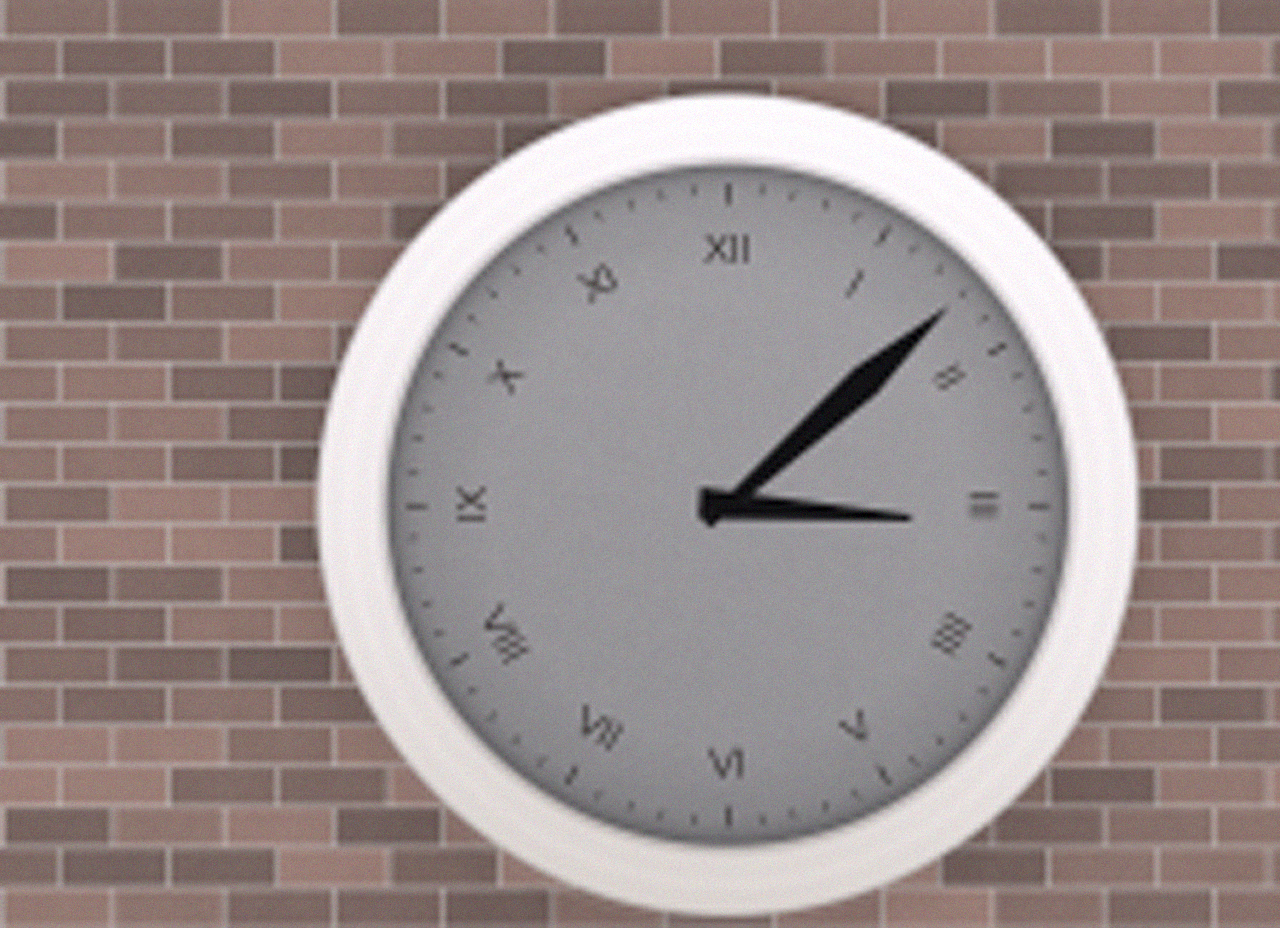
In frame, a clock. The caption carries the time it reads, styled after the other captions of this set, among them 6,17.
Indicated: 3,08
